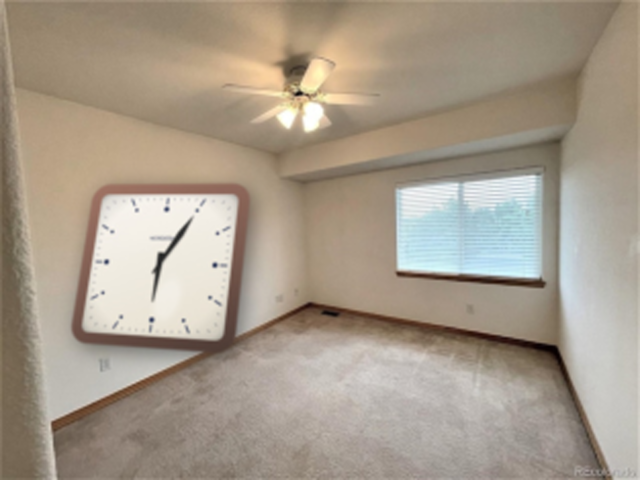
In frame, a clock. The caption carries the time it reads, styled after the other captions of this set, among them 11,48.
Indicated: 6,05
